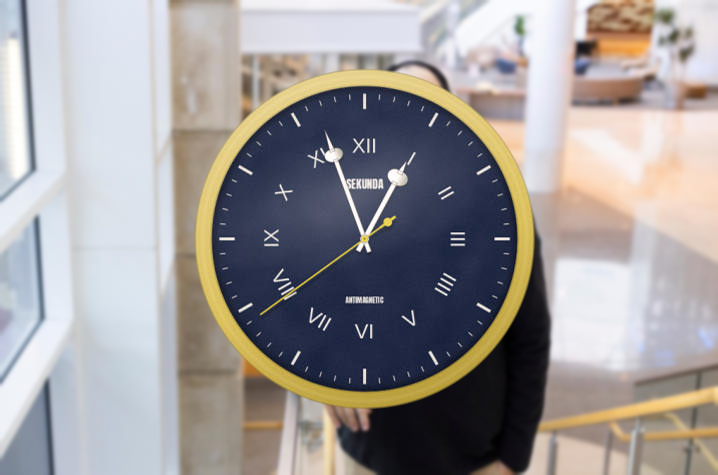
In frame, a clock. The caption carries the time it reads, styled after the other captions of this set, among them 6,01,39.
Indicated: 12,56,39
